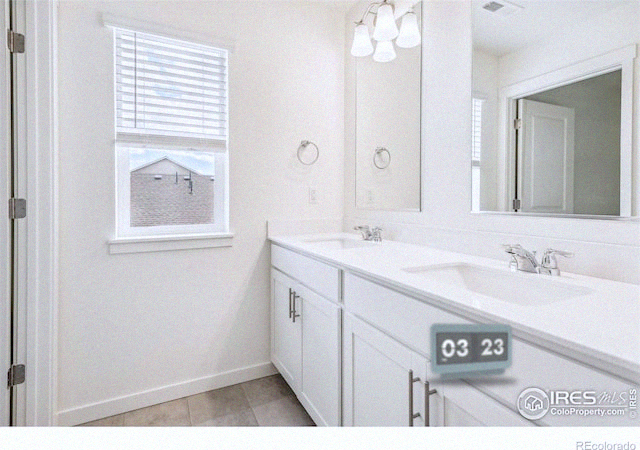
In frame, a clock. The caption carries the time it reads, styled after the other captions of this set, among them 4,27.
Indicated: 3,23
